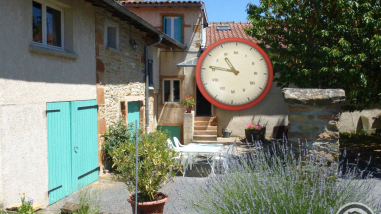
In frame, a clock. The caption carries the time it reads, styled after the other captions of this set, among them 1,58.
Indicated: 10,46
